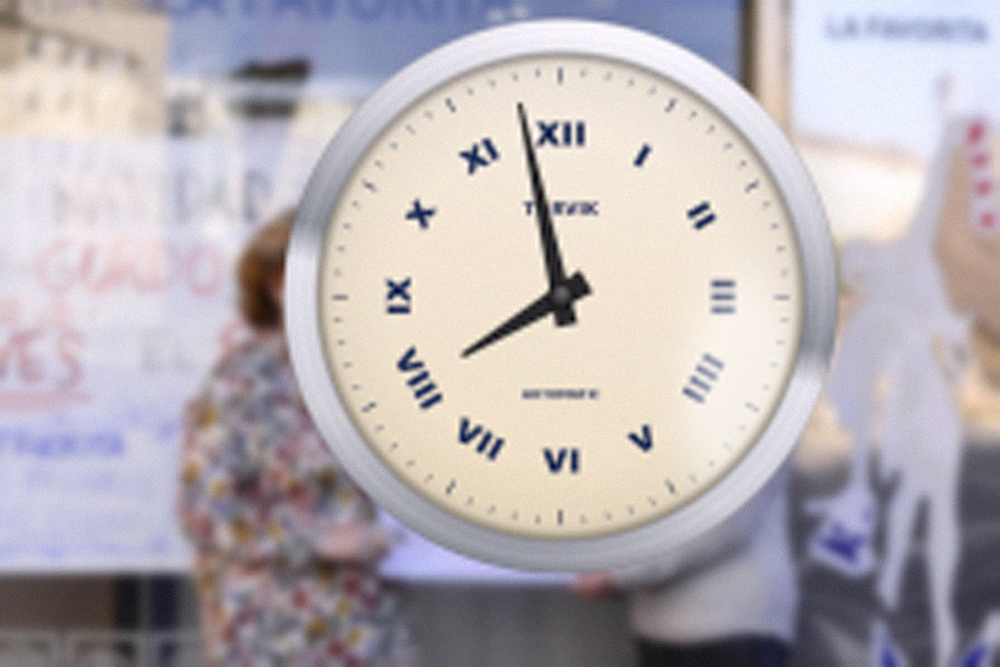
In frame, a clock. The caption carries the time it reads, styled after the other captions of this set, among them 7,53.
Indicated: 7,58
